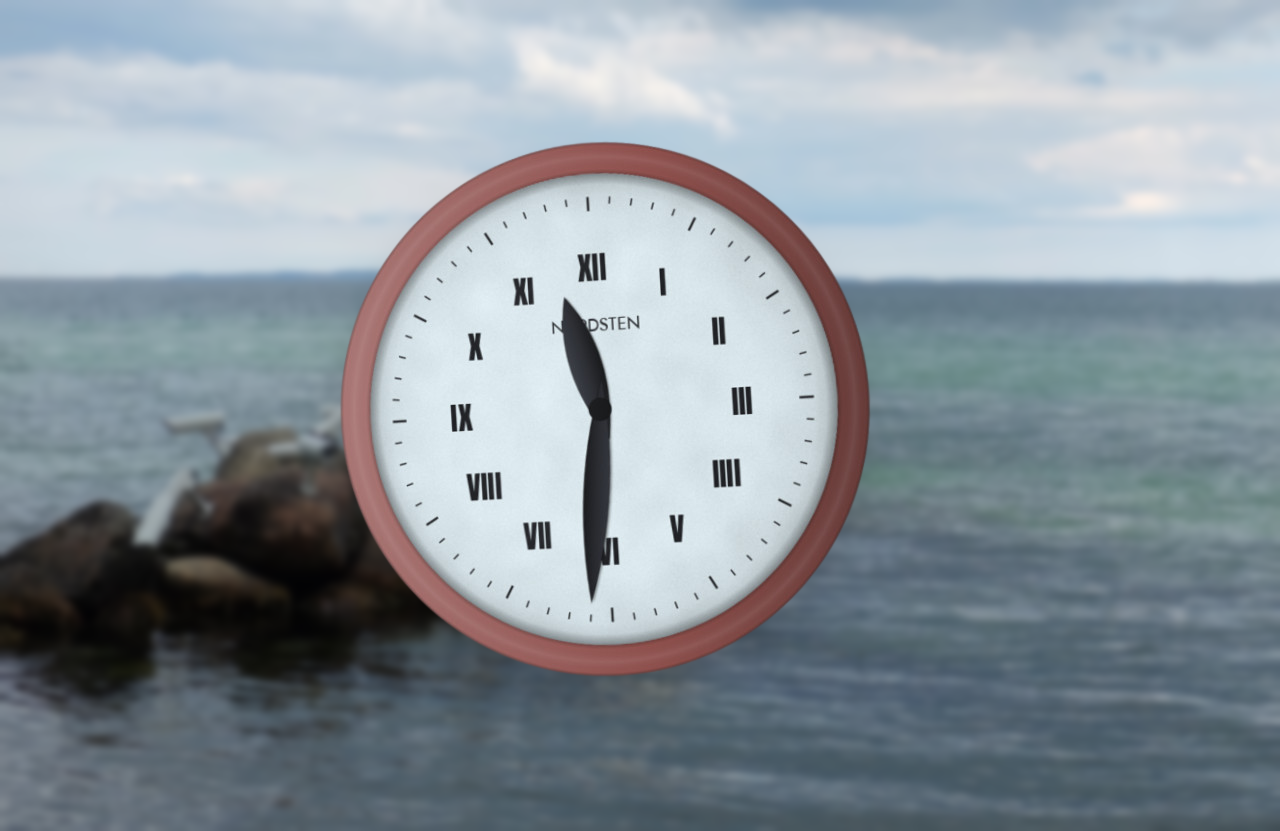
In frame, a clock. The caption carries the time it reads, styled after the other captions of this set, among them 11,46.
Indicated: 11,31
